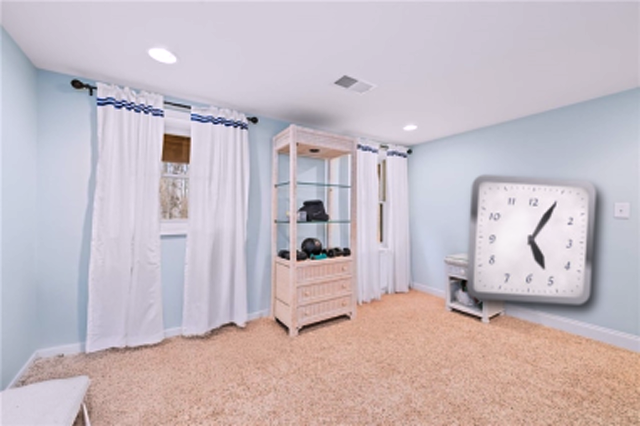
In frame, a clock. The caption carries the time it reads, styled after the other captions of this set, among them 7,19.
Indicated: 5,05
